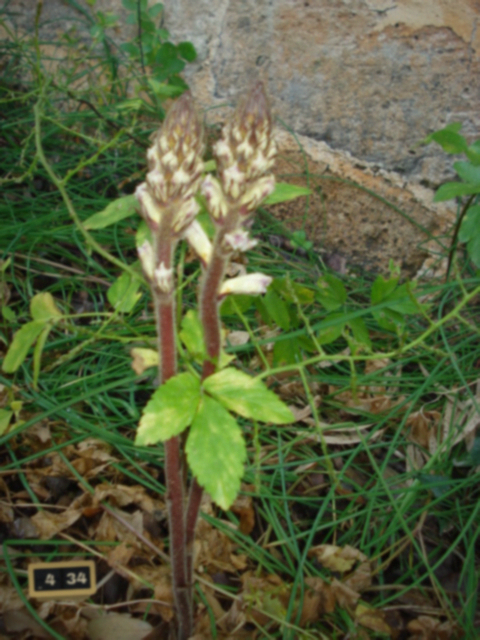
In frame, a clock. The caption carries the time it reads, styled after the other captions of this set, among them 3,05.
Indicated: 4,34
